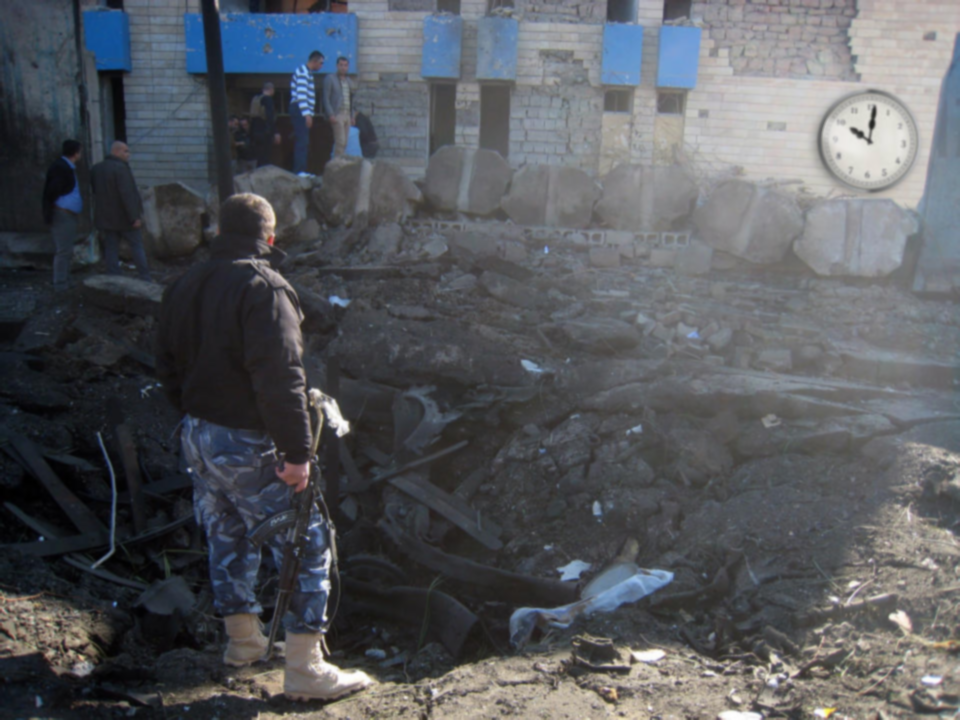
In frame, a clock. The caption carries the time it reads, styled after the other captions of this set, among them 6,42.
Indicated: 10,01
